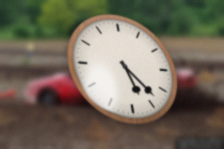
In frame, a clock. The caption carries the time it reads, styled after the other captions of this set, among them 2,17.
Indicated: 5,23
